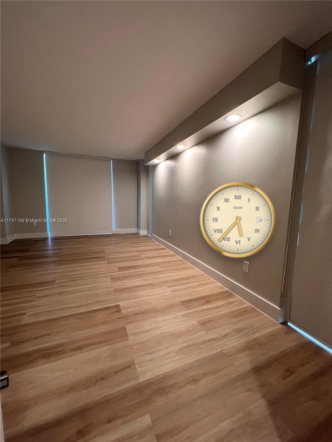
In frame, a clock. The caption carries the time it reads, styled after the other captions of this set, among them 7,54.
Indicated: 5,37
